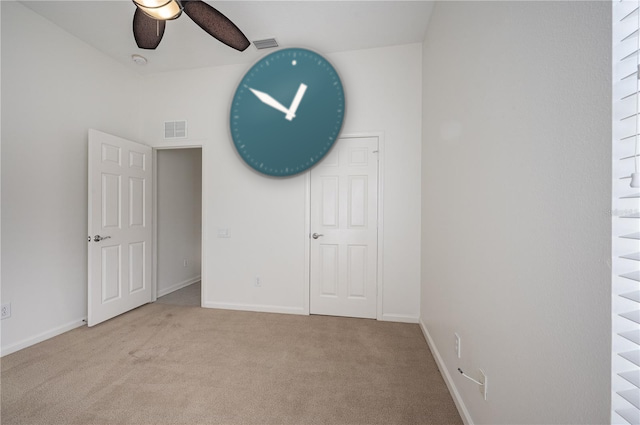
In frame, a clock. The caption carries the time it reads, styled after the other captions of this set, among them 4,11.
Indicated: 12,50
